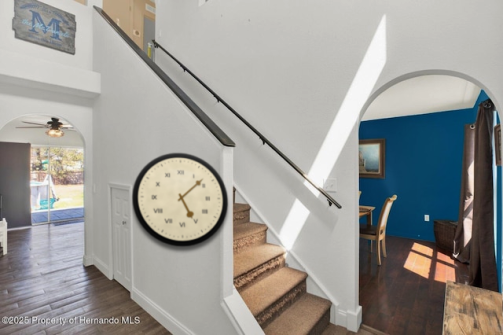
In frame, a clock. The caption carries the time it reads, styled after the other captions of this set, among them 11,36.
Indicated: 5,08
